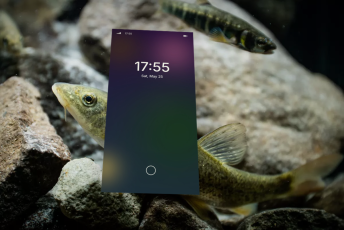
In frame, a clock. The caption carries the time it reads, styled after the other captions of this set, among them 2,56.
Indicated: 17,55
